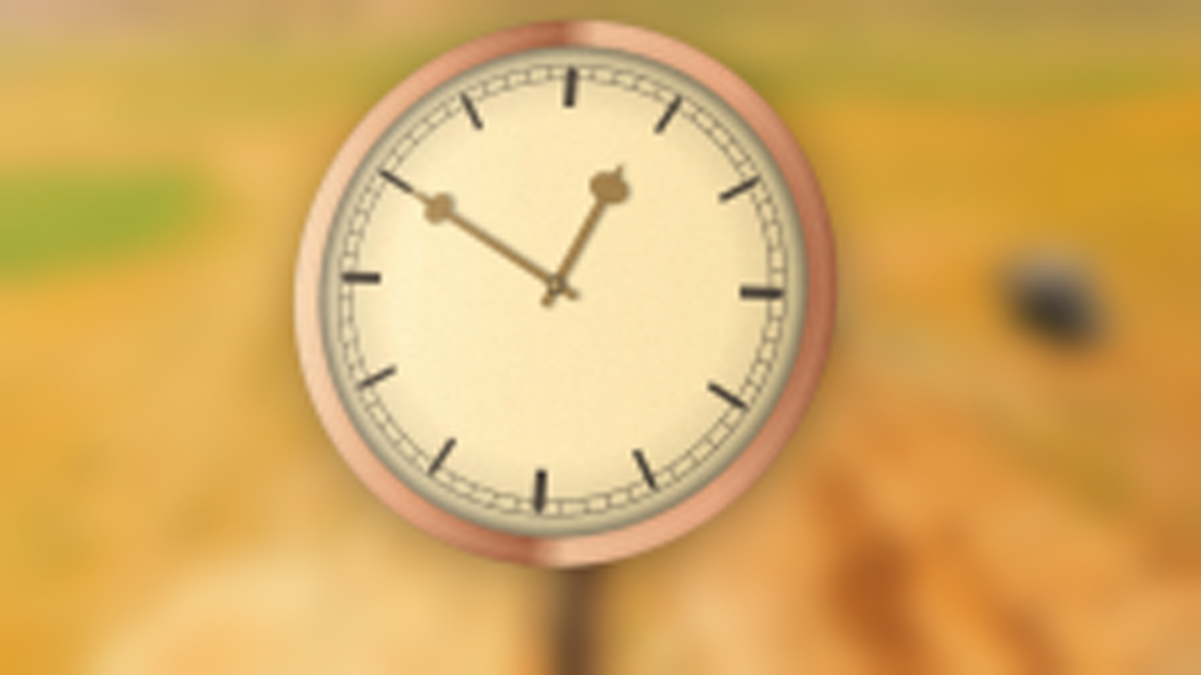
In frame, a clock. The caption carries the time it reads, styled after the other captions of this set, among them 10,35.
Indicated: 12,50
